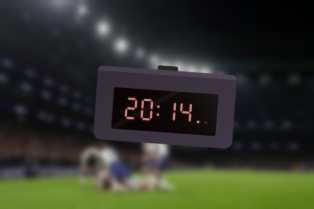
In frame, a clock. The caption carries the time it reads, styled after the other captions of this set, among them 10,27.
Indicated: 20,14
